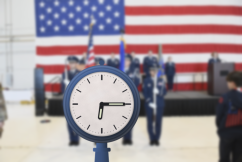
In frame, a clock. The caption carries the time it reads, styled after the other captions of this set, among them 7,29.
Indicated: 6,15
